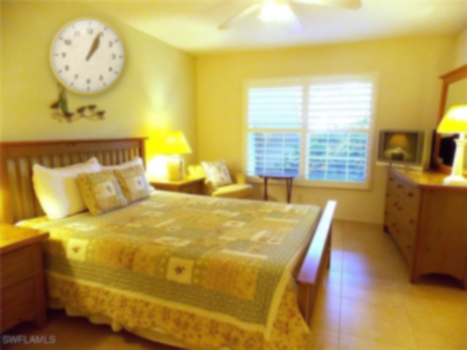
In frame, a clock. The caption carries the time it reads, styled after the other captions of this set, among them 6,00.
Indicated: 1,04
